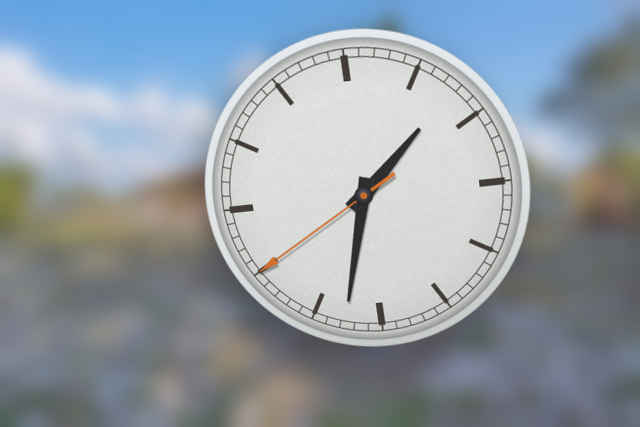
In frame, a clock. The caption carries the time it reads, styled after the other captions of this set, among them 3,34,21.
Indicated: 1,32,40
